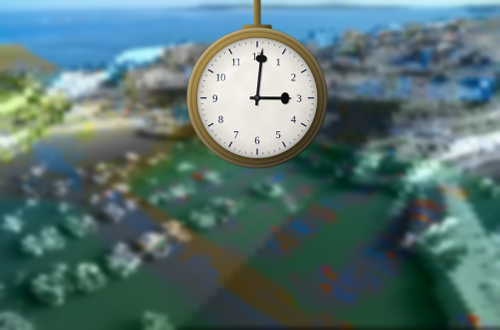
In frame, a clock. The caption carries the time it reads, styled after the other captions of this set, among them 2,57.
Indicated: 3,01
